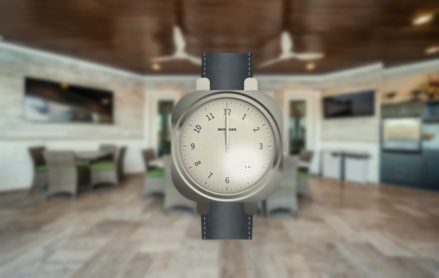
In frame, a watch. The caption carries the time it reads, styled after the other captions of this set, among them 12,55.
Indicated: 12,00
